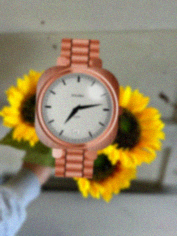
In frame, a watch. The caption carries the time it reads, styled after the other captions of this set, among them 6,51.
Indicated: 7,13
